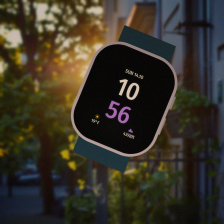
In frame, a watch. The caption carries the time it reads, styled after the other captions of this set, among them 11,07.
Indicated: 10,56
